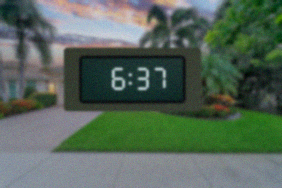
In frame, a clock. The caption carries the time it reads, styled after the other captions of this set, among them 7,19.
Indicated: 6,37
